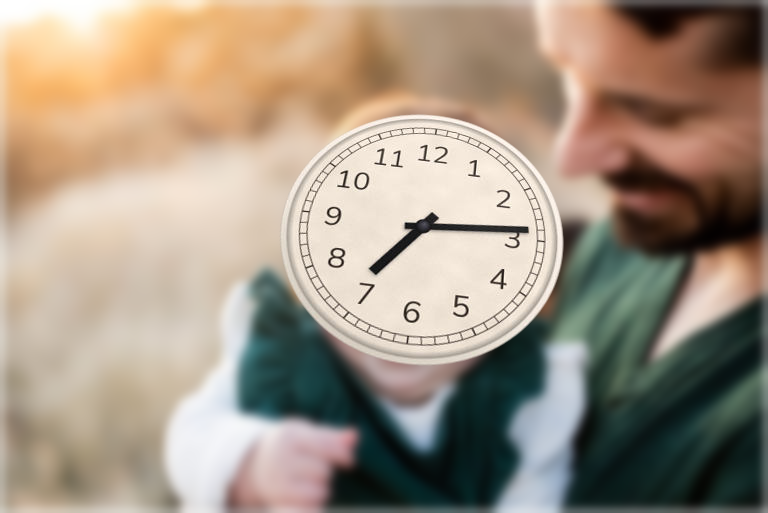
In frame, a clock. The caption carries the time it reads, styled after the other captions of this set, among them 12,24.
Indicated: 7,14
